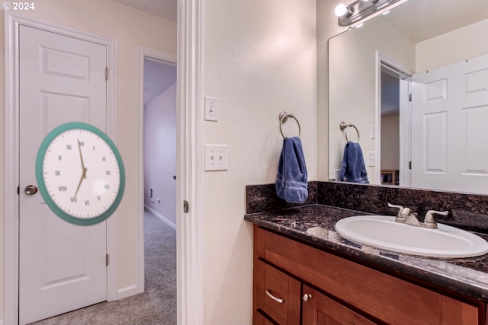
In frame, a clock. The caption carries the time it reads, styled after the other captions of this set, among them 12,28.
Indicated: 6,59
